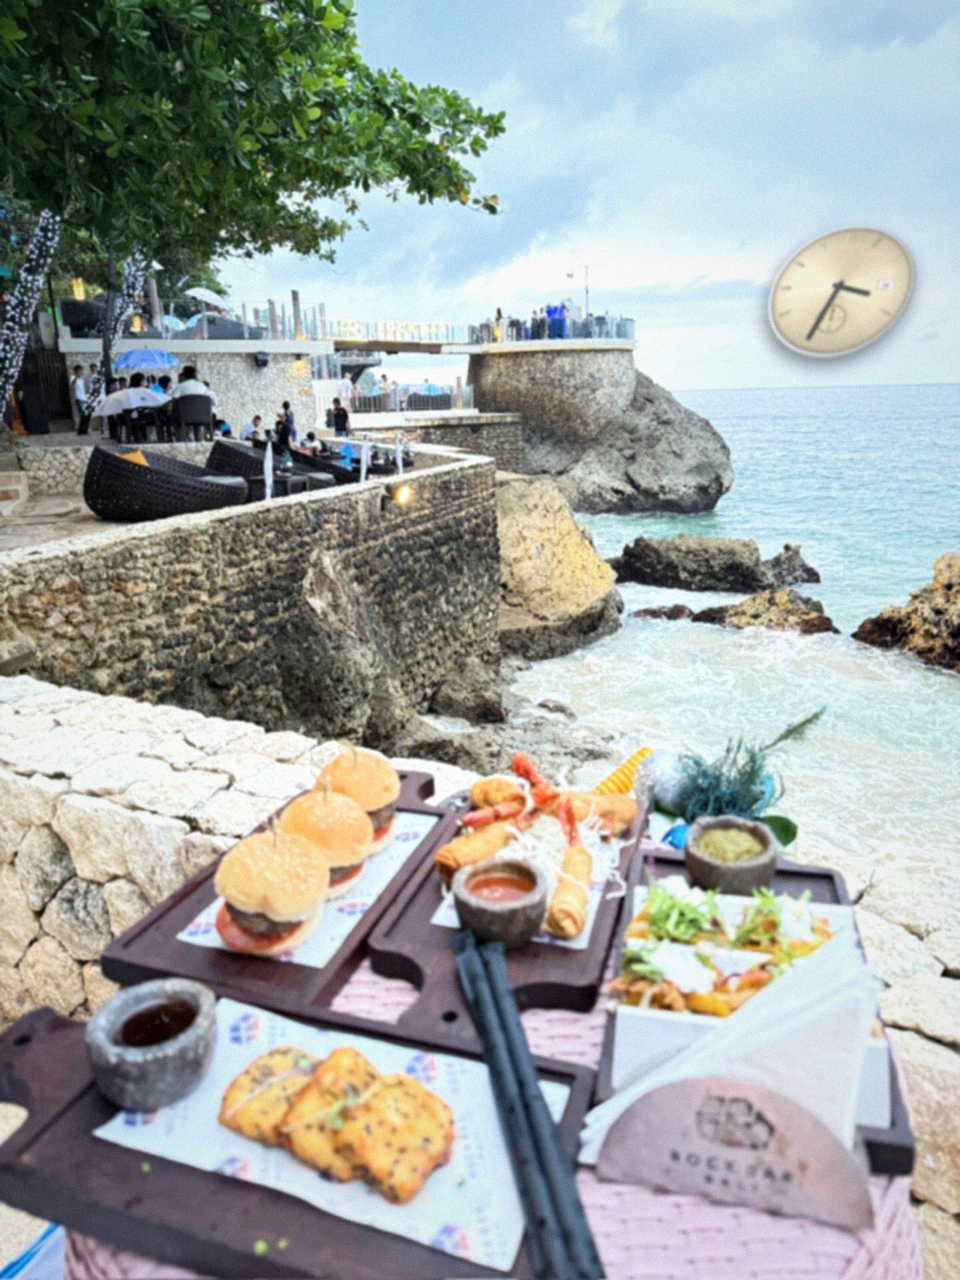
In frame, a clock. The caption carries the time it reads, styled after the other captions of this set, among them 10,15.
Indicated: 3,33
